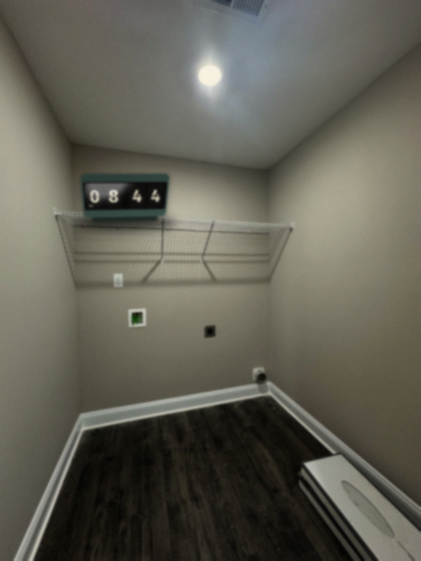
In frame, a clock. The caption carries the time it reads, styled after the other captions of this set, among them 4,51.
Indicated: 8,44
